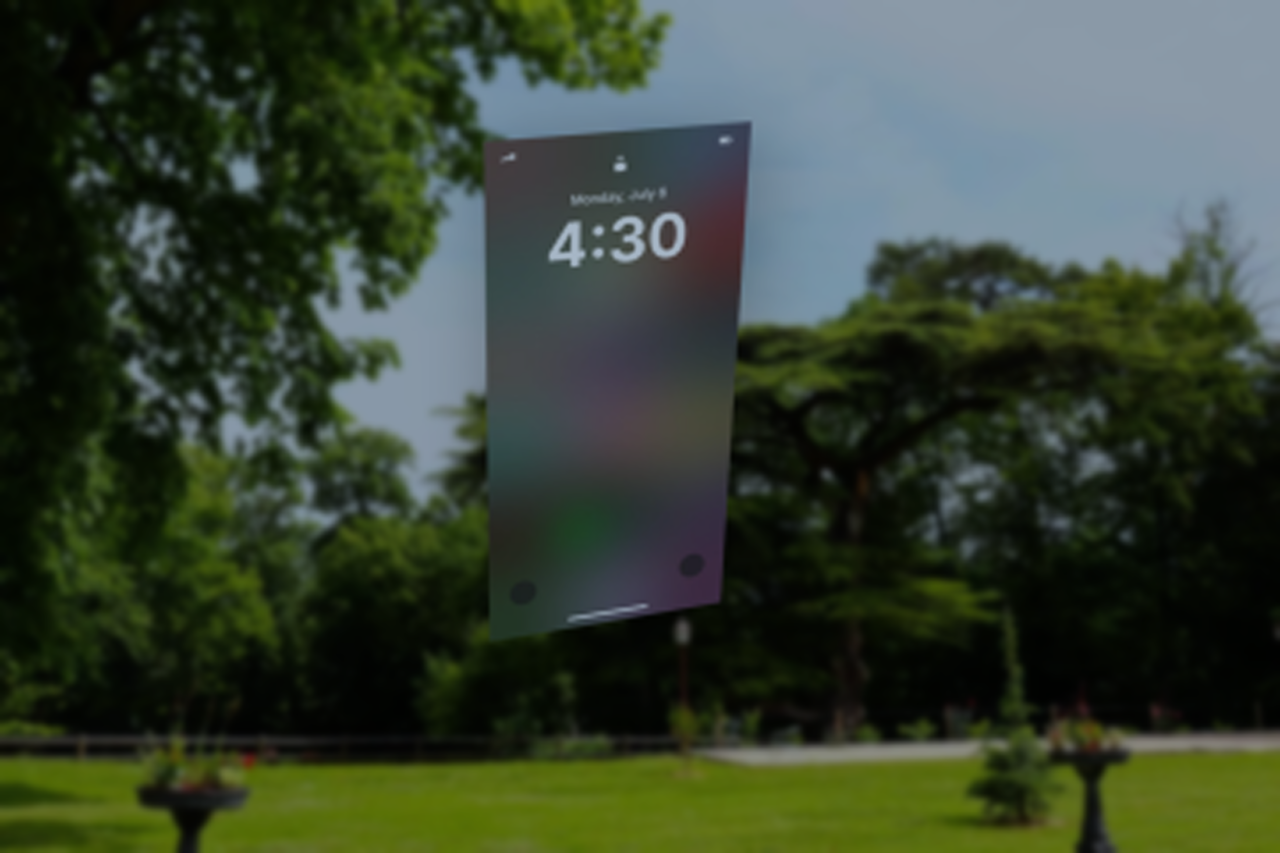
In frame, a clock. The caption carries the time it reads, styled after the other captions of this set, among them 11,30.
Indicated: 4,30
